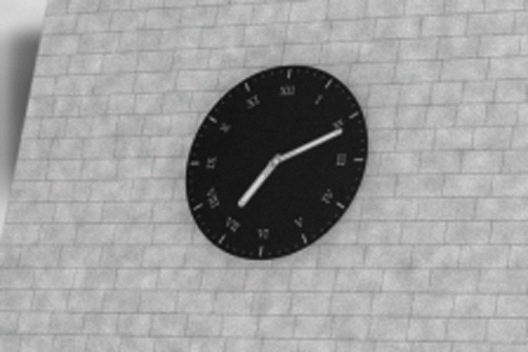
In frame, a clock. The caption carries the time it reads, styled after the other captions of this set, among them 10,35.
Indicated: 7,11
